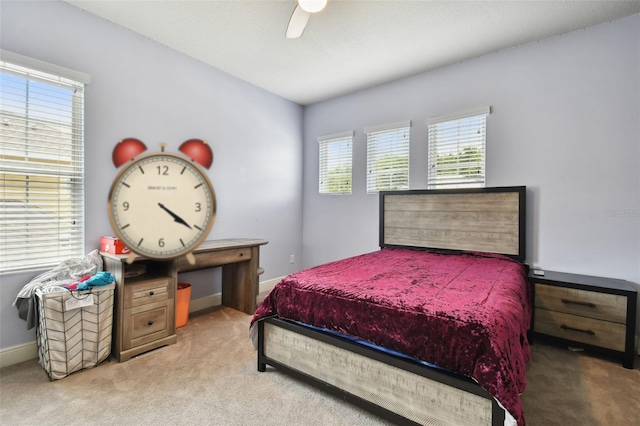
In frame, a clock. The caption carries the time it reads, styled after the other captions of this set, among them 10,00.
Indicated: 4,21
